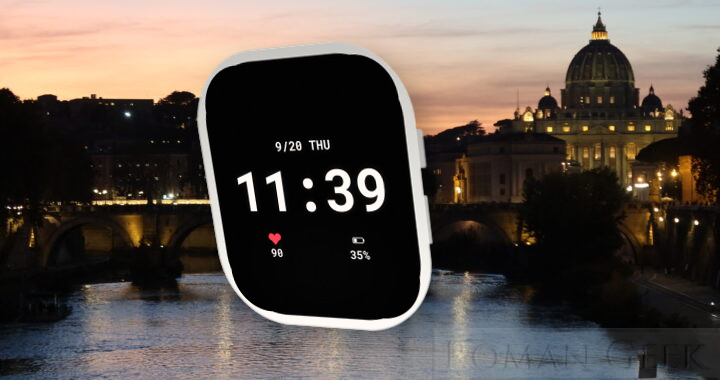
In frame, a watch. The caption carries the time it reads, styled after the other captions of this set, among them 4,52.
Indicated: 11,39
